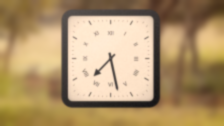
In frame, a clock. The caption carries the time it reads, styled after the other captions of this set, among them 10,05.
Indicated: 7,28
